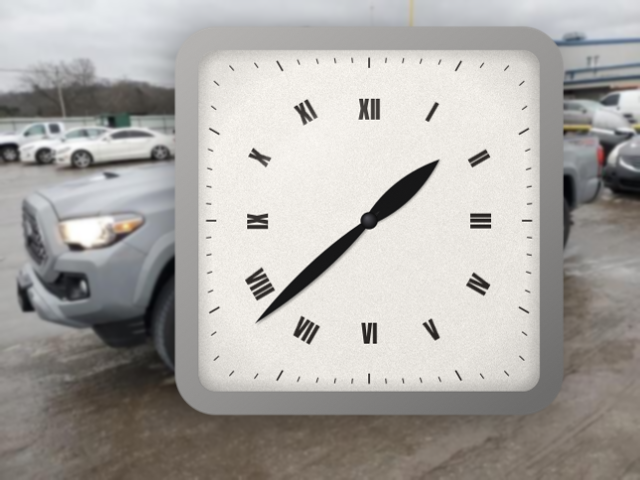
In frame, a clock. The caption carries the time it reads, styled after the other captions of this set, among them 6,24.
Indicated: 1,38
